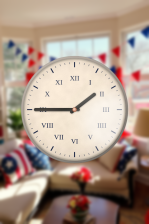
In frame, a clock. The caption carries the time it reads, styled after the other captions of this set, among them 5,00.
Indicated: 1,45
